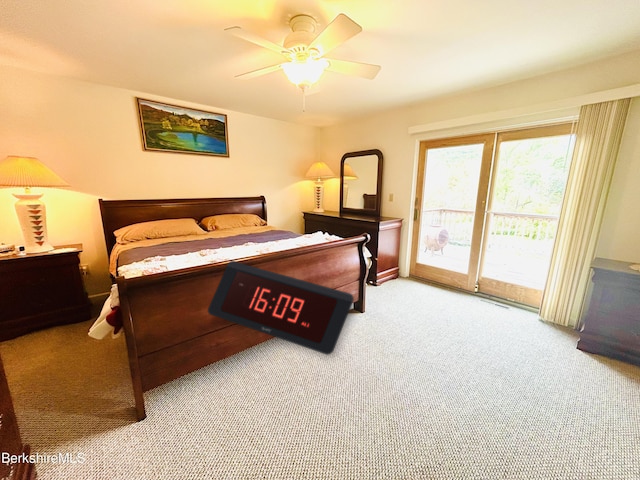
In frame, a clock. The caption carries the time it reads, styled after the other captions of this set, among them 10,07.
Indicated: 16,09
